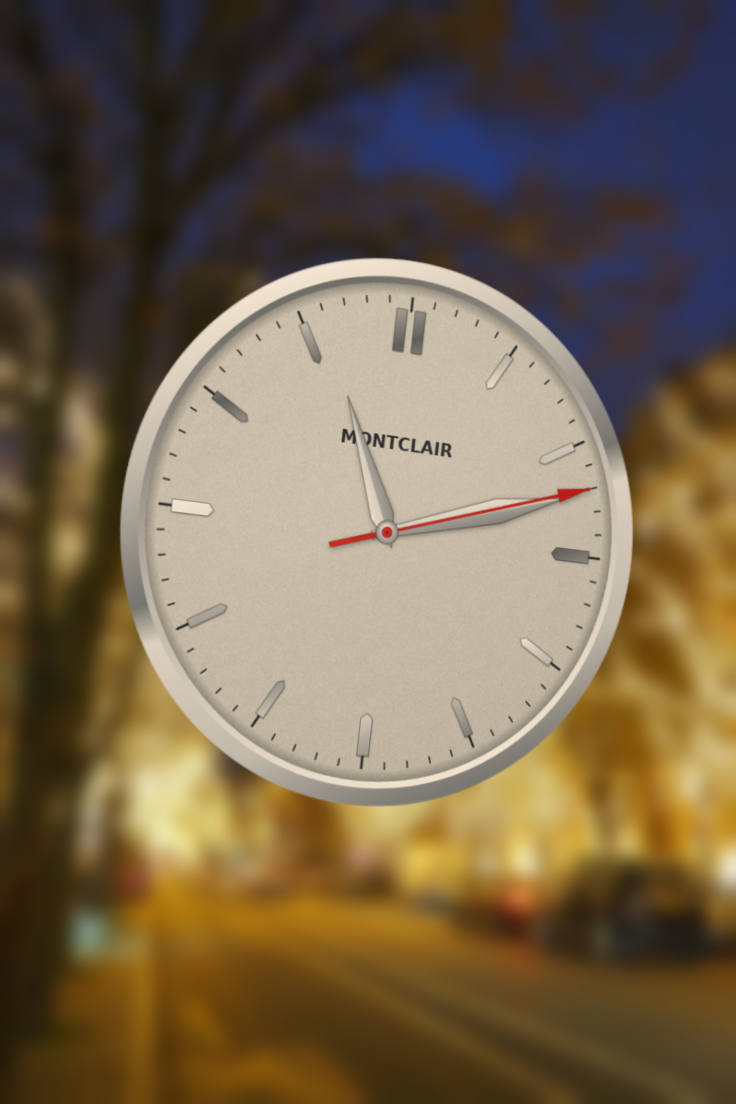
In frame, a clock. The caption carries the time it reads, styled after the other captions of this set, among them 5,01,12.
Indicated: 11,12,12
